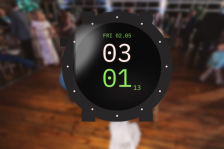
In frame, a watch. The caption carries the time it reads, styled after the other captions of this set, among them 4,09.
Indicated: 3,01
